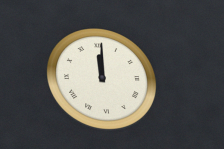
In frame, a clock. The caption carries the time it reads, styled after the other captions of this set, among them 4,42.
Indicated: 12,01
